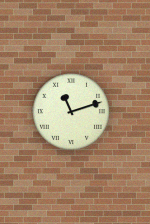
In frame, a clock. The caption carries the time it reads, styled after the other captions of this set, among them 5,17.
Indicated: 11,12
